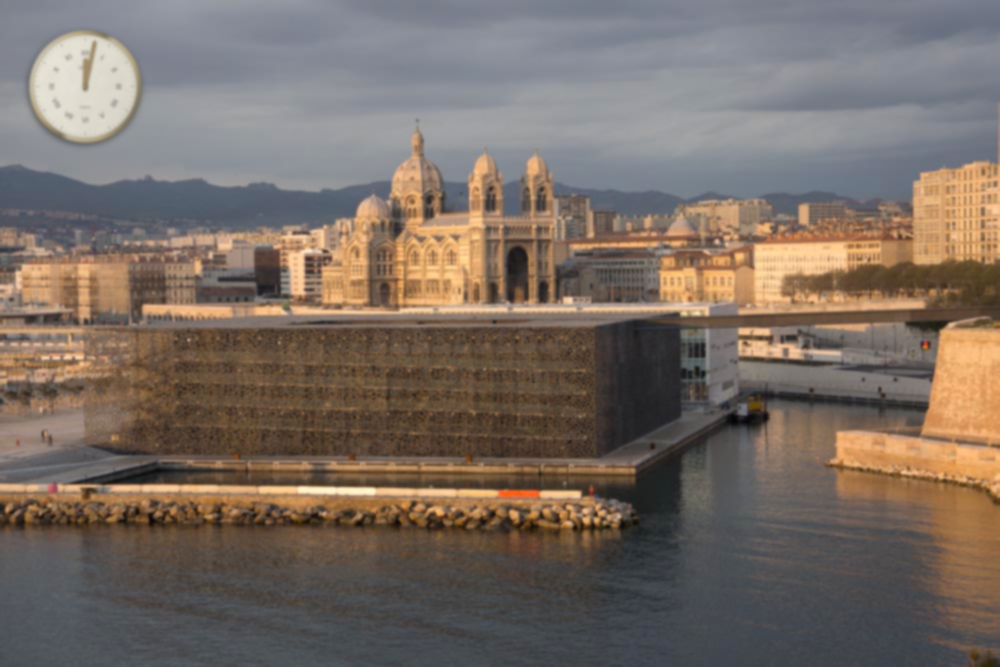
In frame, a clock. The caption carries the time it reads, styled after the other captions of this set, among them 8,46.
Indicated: 12,02
